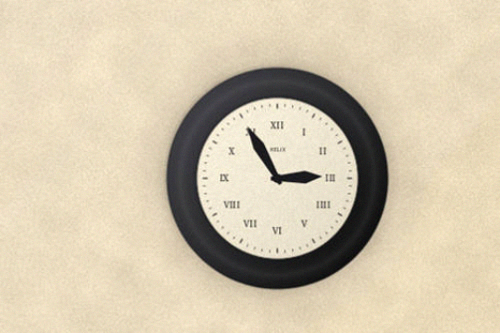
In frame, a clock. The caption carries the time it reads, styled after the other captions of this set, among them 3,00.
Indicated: 2,55
